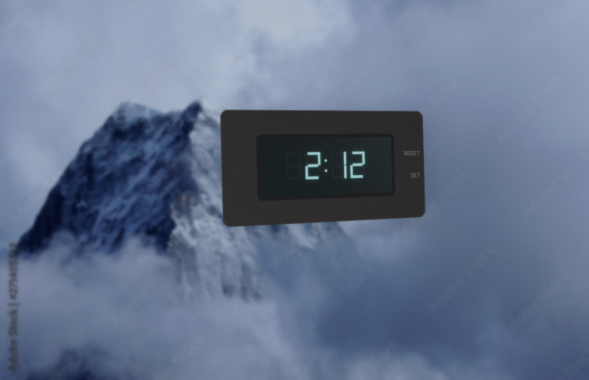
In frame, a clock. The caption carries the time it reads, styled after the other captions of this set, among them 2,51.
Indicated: 2,12
